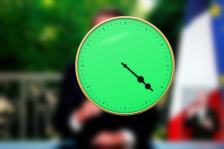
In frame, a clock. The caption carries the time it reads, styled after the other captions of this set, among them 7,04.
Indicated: 4,22
